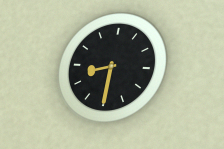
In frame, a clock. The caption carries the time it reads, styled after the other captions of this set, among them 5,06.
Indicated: 8,30
